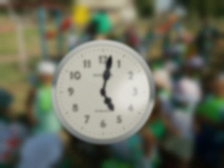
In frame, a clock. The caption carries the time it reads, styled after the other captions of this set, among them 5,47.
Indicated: 5,02
